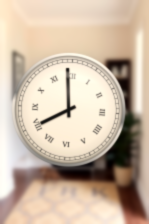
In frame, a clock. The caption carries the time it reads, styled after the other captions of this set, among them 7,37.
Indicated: 7,59
